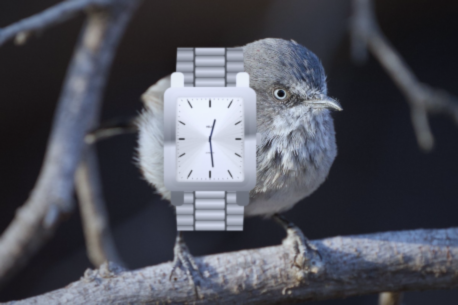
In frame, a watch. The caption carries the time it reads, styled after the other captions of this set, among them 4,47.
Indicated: 12,29
